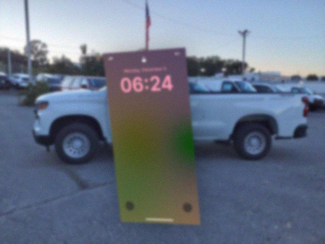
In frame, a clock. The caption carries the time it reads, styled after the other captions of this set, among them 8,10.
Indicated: 6,24
